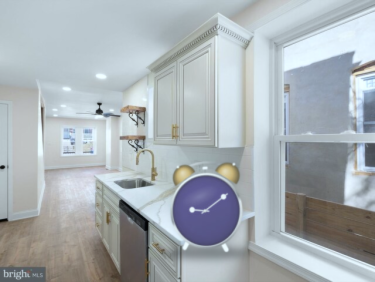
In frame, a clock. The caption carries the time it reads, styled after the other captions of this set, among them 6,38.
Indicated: 9,09
